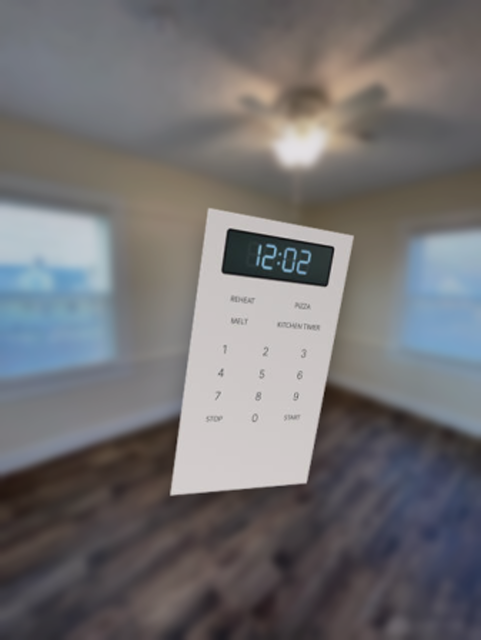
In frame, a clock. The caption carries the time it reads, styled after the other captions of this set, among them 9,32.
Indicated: 12,02
